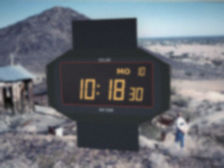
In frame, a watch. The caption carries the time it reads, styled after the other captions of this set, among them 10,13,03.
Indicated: 10,18,30
